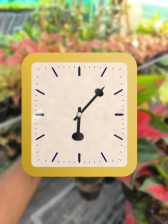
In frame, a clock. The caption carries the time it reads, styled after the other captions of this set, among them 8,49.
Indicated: 6,07
